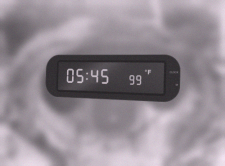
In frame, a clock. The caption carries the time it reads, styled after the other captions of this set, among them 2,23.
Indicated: 5,45
